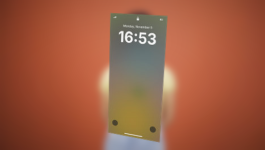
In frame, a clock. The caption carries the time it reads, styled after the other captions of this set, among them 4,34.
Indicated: 16,53
